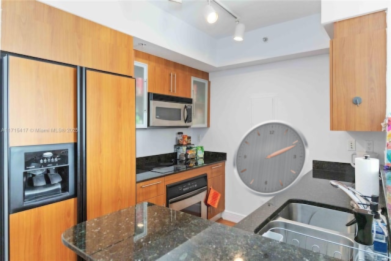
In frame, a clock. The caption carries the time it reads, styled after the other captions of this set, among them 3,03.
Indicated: 2,11
